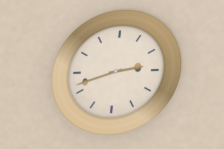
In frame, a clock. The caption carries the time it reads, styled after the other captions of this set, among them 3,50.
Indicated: 2,42
